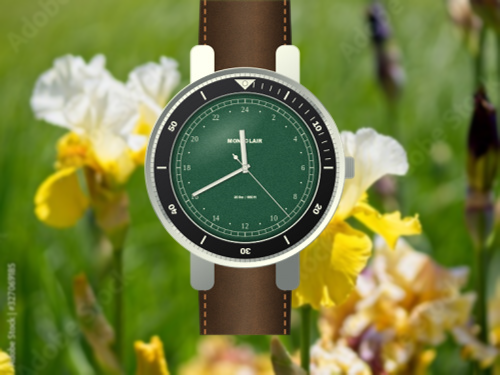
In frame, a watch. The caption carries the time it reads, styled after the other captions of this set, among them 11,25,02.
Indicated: 23,40,23
